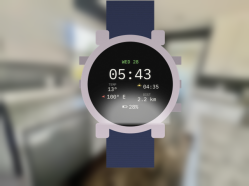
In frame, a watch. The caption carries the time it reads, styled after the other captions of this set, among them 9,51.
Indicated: 5,43
